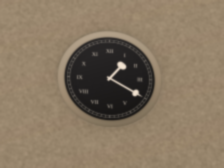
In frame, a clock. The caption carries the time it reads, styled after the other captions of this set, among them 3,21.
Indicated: 1,20
